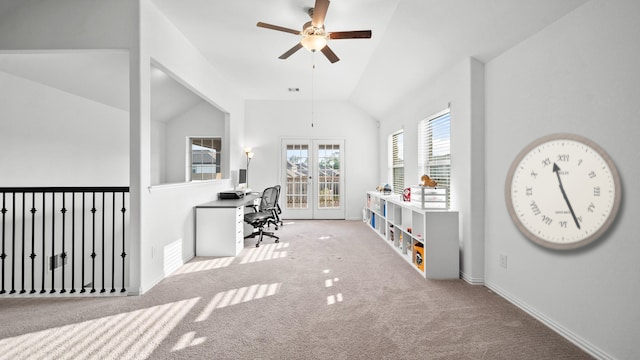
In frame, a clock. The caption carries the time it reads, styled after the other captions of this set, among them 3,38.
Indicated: 11,26
